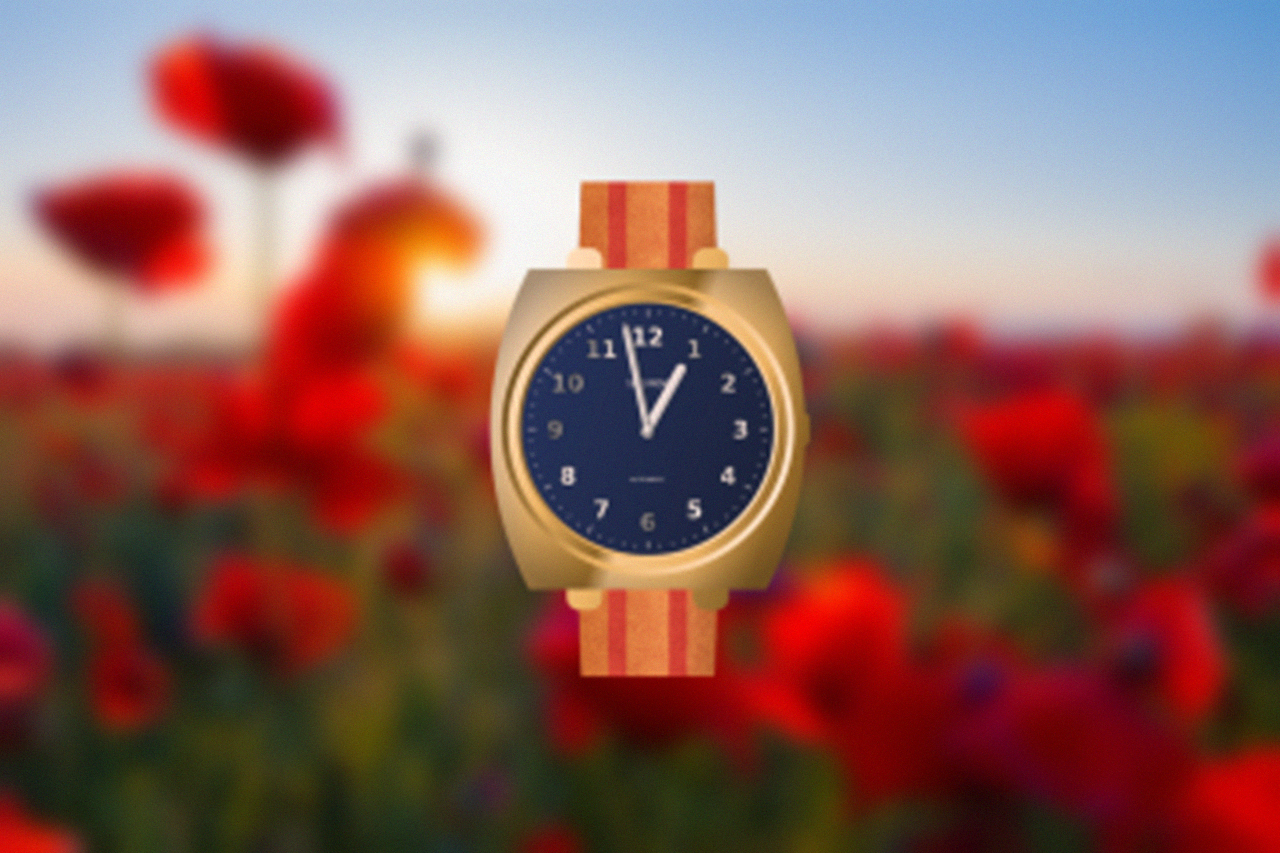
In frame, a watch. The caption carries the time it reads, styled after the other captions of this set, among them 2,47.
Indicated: 12,58
